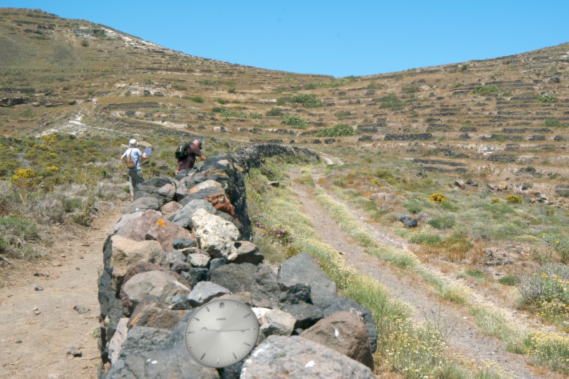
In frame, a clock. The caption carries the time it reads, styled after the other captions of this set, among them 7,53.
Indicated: 9,15
